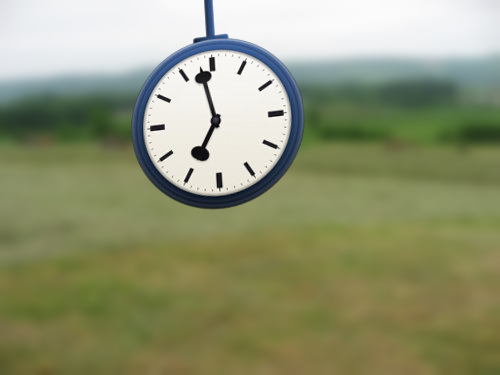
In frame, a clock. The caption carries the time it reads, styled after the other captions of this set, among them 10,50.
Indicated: 6,58
